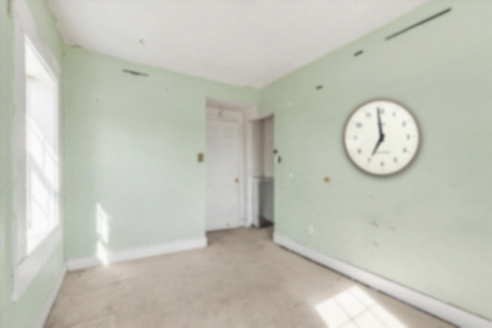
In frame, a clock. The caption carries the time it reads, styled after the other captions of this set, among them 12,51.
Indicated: 6,59
